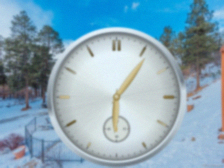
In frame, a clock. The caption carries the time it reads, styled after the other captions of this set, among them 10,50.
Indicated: 6,06
